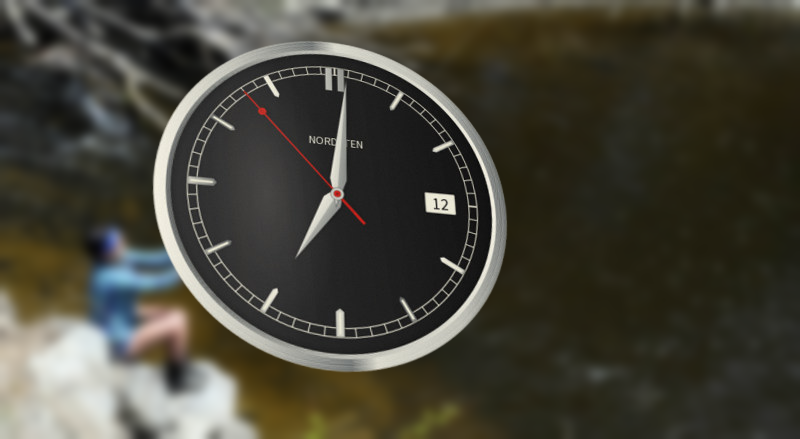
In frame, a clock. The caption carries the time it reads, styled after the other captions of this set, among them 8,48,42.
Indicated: 7,00,53
